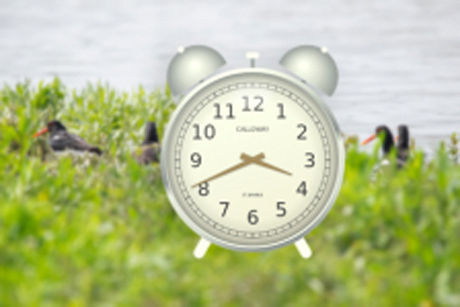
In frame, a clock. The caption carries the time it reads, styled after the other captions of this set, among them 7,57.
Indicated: 3,41
